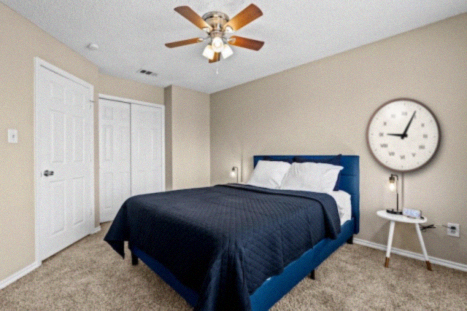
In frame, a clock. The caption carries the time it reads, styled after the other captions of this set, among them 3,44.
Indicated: 9,04
